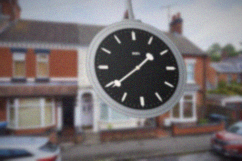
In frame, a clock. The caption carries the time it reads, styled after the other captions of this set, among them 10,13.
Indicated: 1,39
